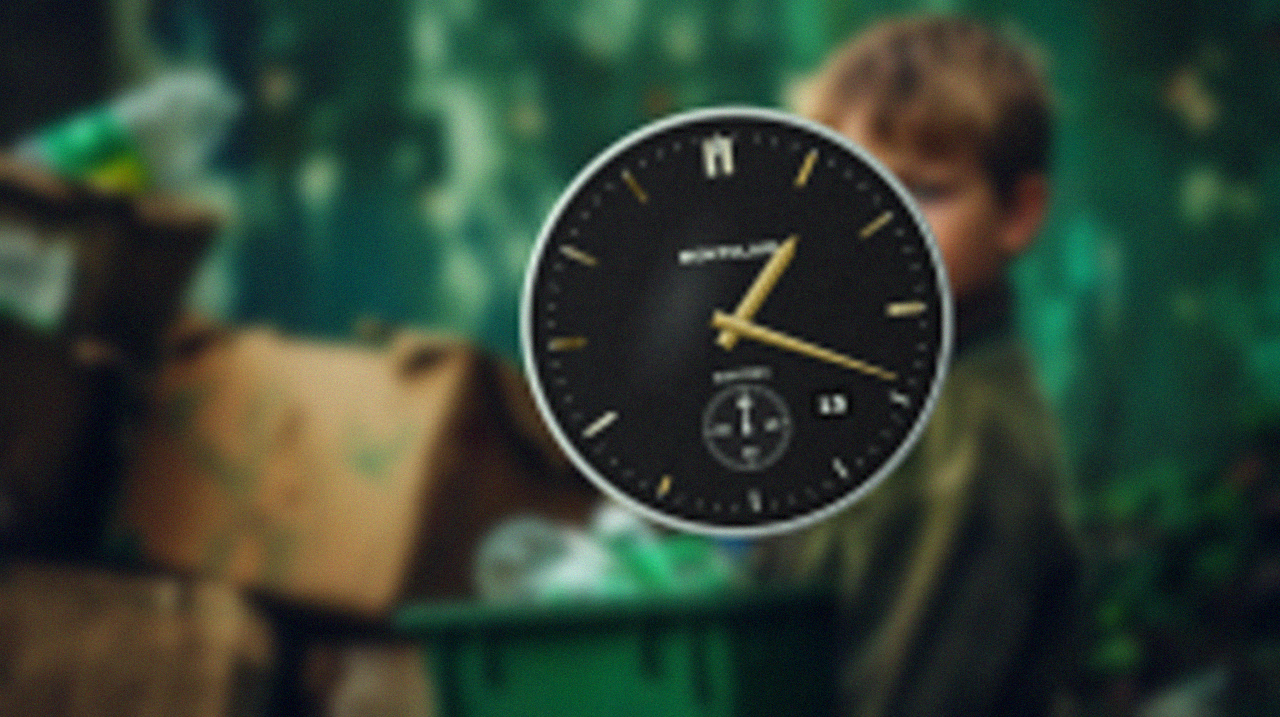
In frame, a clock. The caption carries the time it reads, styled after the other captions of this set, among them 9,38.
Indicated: 1,19
